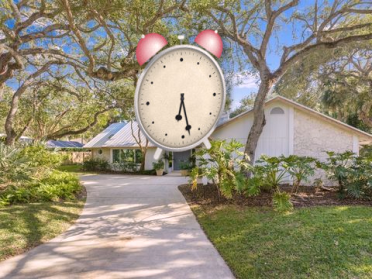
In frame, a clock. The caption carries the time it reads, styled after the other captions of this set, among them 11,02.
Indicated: 6,28
